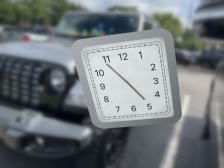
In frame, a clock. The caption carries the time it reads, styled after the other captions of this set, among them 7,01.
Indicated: 4,54
